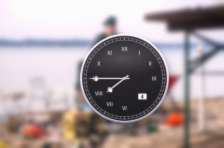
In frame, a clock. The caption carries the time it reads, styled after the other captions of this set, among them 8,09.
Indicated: 7,45
